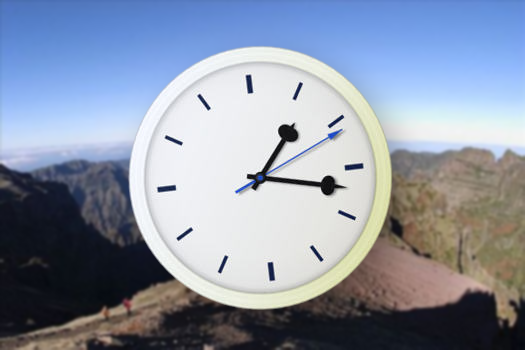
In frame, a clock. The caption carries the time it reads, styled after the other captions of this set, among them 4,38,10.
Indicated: 1,17,11
